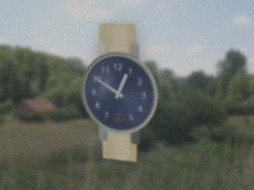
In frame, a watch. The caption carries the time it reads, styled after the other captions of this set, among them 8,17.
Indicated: 12,50
